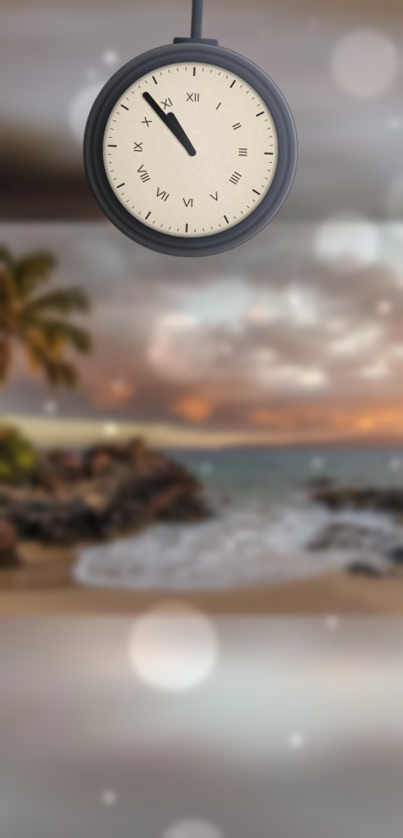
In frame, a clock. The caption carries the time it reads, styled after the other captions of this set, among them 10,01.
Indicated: 10,53
